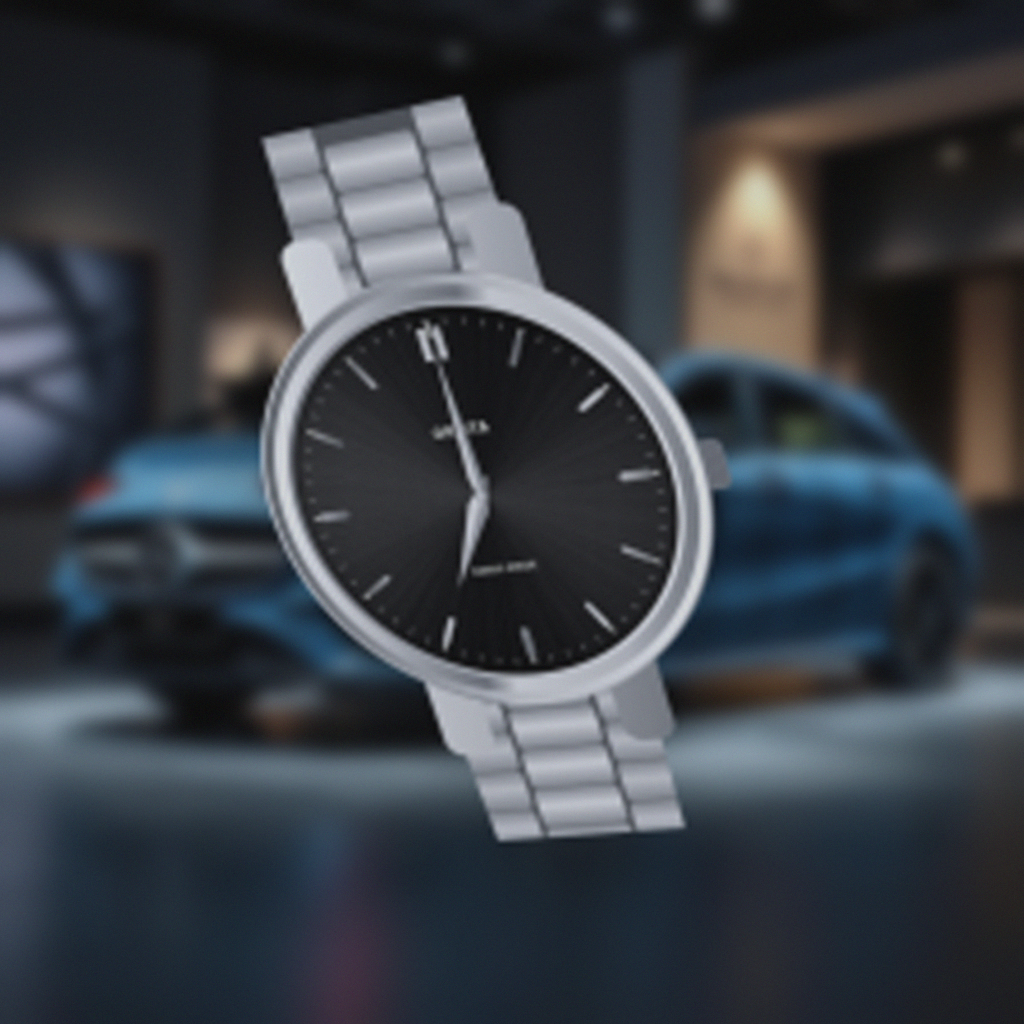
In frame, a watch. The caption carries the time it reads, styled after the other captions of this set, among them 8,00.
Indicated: 7,00
